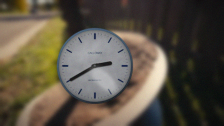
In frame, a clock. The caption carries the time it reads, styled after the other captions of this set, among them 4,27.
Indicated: 2,40
